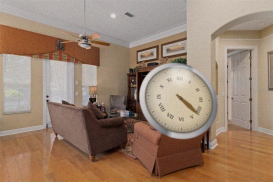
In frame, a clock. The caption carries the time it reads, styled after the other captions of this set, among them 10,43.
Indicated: 4,22
